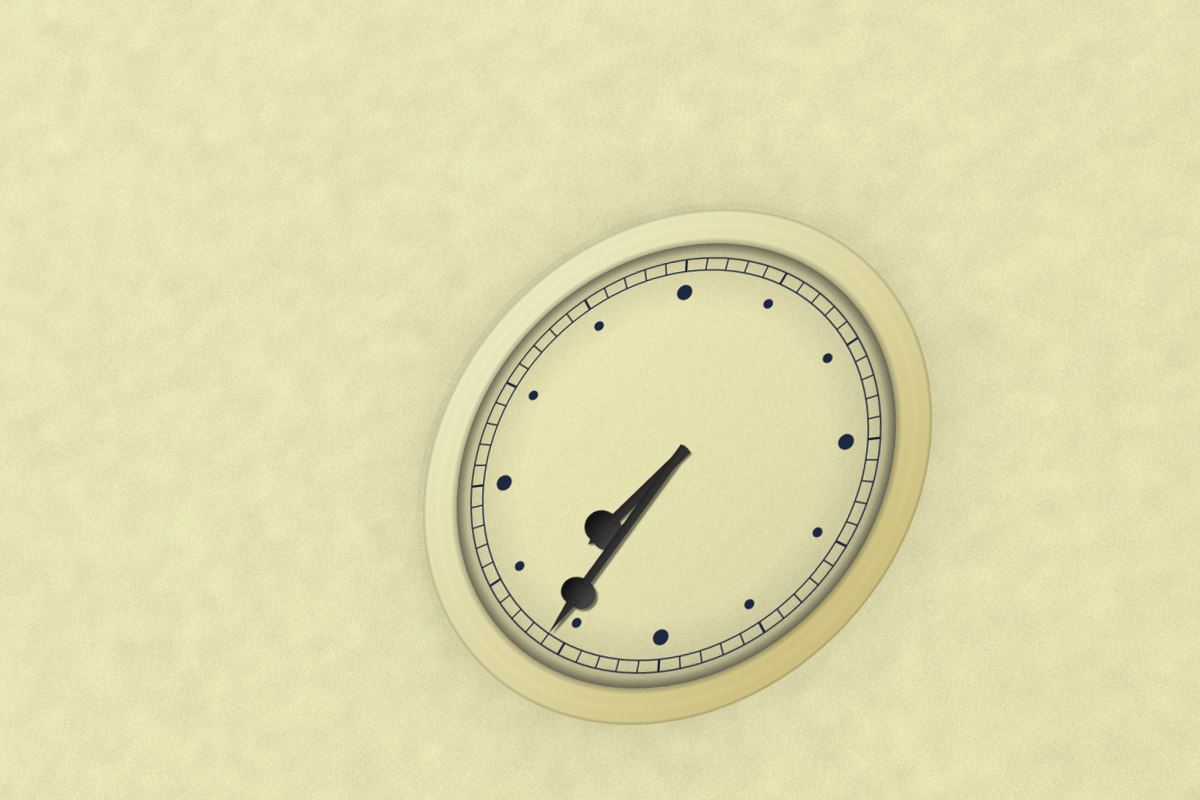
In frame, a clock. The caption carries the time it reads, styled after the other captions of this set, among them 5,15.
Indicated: 7,36
